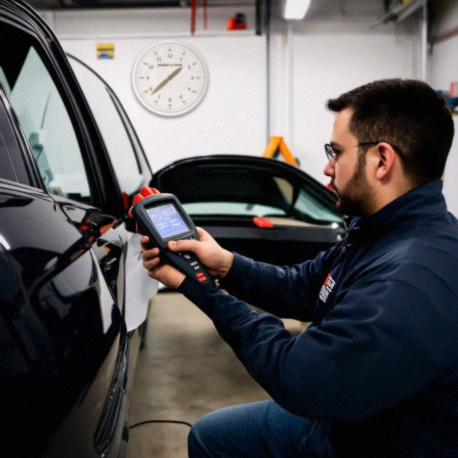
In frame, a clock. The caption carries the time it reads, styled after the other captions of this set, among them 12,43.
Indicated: 1,38
